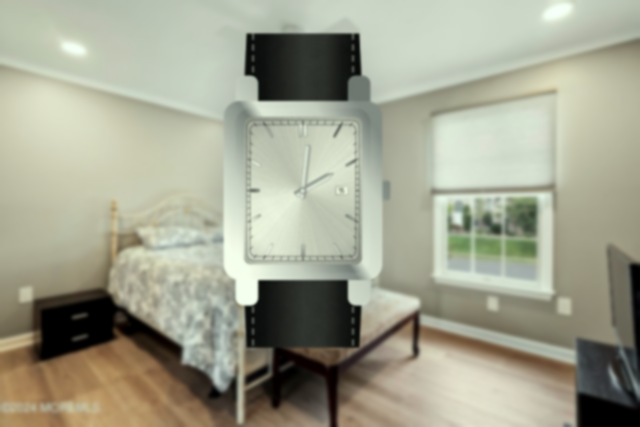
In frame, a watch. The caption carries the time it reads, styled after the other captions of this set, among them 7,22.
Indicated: 2,01
